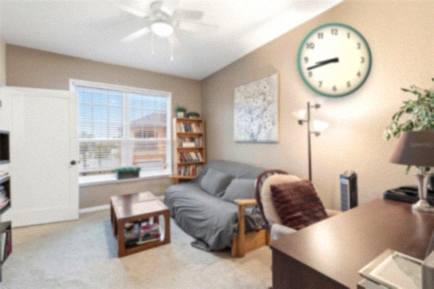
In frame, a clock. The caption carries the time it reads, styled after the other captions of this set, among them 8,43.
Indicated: 8,42
